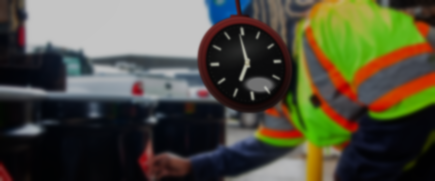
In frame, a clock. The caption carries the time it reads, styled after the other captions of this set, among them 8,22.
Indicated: 6,59
